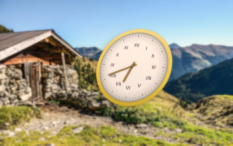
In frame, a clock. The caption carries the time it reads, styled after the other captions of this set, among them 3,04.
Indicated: 6,41
